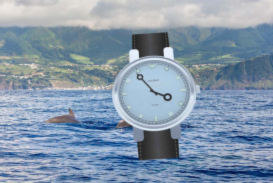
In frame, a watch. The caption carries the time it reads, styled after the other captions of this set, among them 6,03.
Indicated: 3,54
